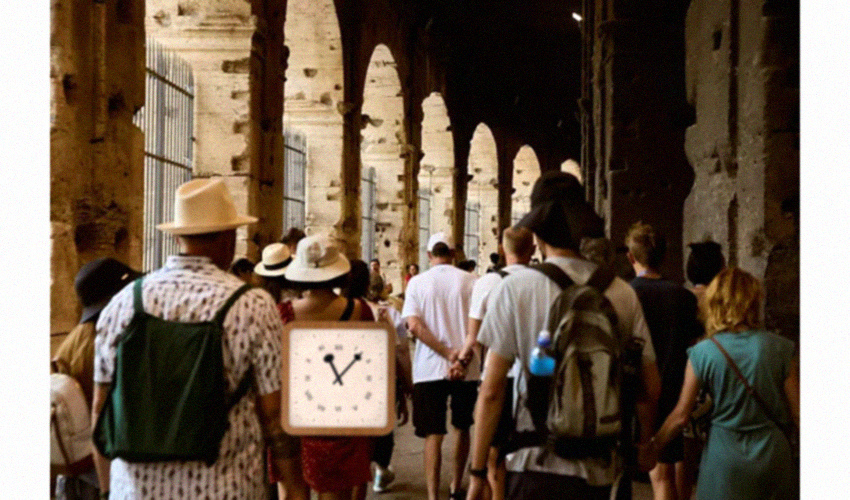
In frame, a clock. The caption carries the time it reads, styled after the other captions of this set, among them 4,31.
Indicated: 11,07
